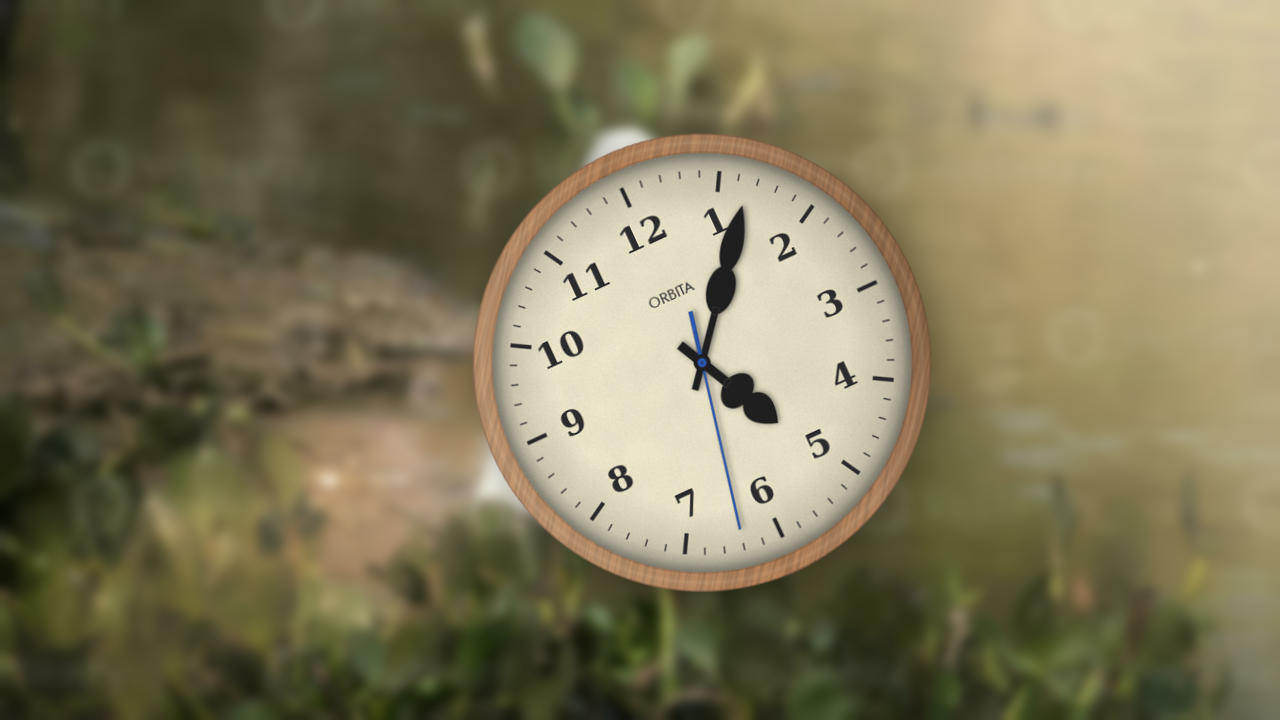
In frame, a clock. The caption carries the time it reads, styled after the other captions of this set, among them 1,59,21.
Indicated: 5,06,32
